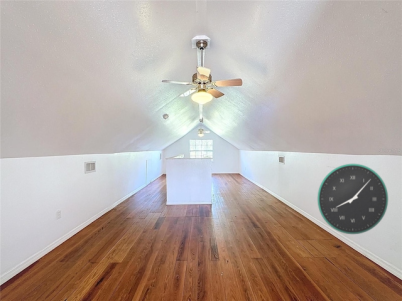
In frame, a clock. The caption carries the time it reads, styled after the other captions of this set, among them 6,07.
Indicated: 8,07
